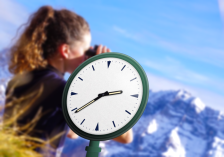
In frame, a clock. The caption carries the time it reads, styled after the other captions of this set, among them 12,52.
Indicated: 2,39
